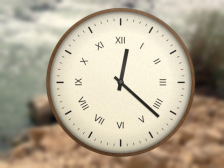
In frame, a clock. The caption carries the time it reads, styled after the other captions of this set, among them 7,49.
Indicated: 12,22
